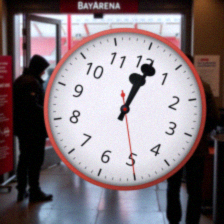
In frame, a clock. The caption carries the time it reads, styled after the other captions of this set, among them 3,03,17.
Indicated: 12,01,25
